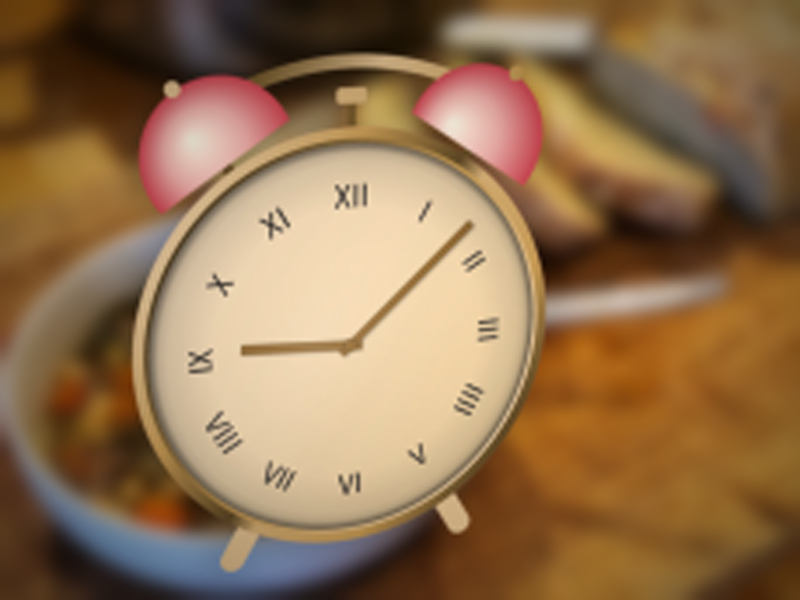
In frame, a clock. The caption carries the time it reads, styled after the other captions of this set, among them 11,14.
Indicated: 9,08
